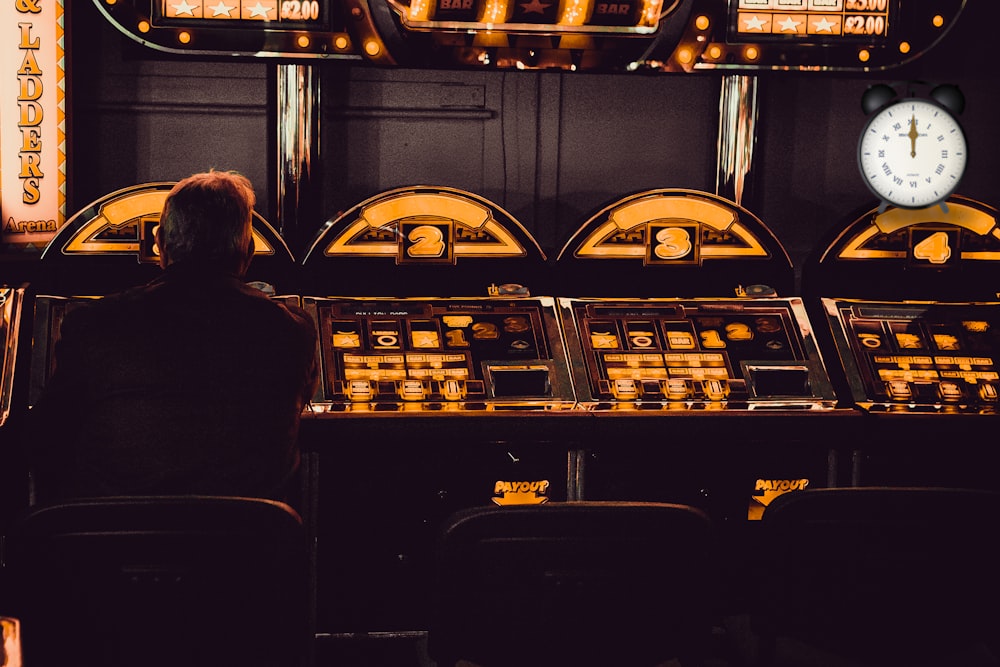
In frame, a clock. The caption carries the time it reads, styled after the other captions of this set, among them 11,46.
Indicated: 12,00
